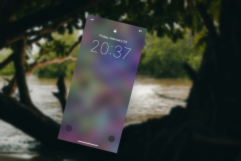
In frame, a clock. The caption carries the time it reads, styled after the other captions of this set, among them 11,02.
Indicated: 20,37
